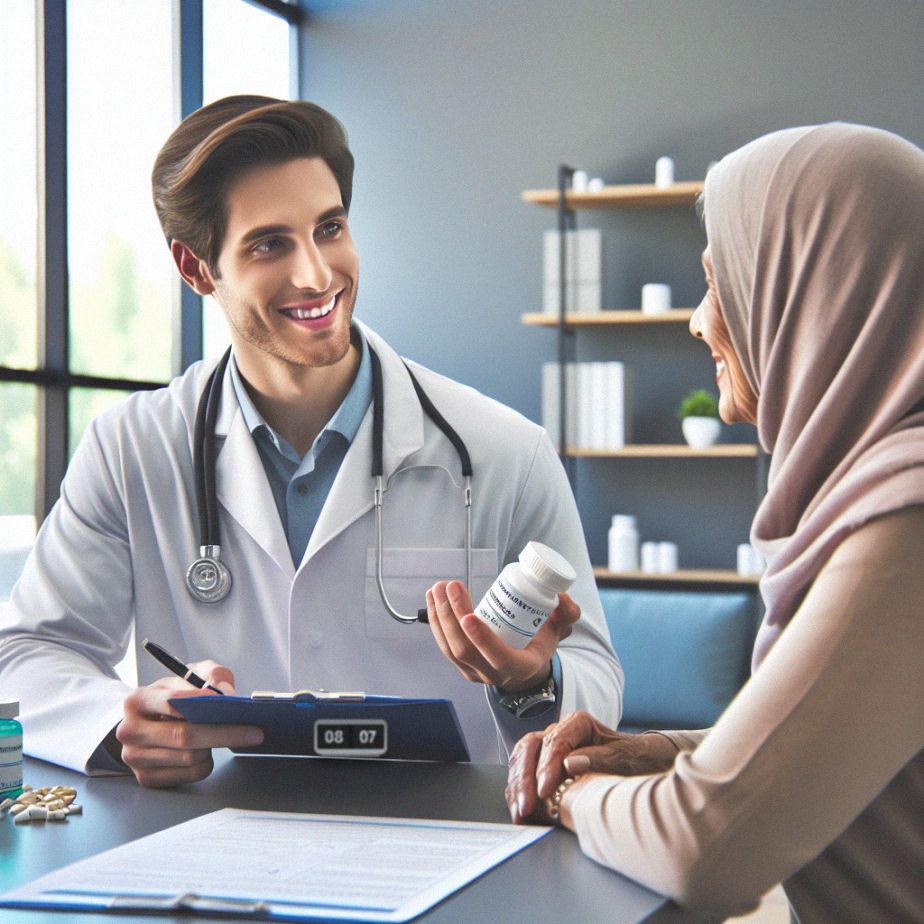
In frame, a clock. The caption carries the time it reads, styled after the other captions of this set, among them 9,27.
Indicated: 8,07
